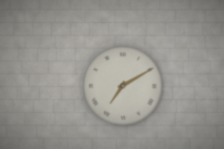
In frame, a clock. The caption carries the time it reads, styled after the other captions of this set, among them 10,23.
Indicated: 7,10
